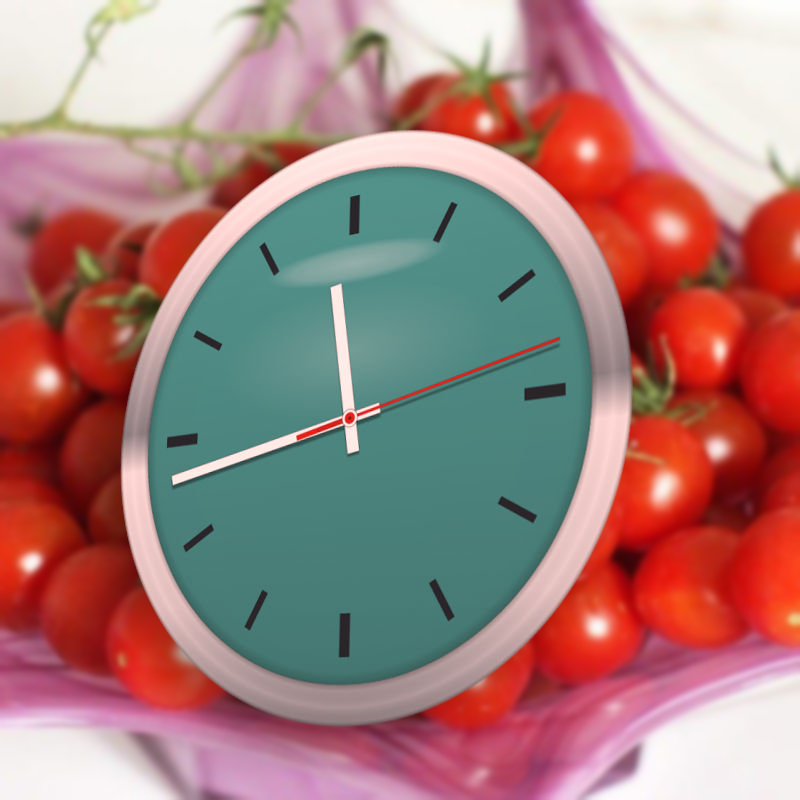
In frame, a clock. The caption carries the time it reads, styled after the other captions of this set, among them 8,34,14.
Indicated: 11,43,13
